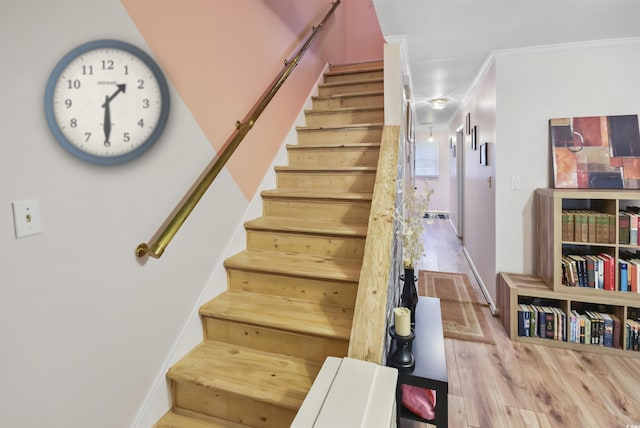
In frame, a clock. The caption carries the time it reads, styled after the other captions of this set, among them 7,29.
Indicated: 1,30
